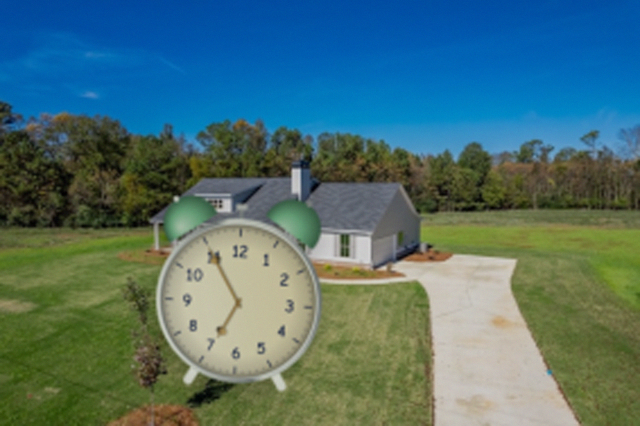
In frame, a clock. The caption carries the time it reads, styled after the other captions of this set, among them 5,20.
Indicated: 6,55
